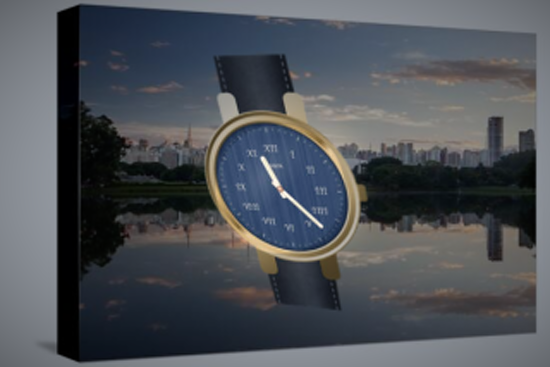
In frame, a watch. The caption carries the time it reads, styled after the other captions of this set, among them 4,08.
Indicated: 11,23
